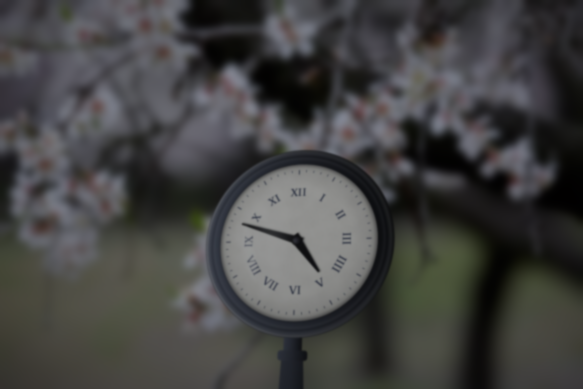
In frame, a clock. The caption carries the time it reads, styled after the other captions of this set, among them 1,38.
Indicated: 4,48
